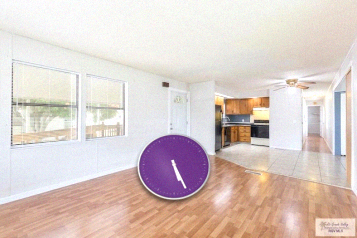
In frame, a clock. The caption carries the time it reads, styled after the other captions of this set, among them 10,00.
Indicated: 5,26
